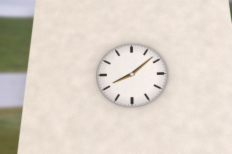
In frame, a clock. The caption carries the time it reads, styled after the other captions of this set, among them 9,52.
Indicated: 8,08
